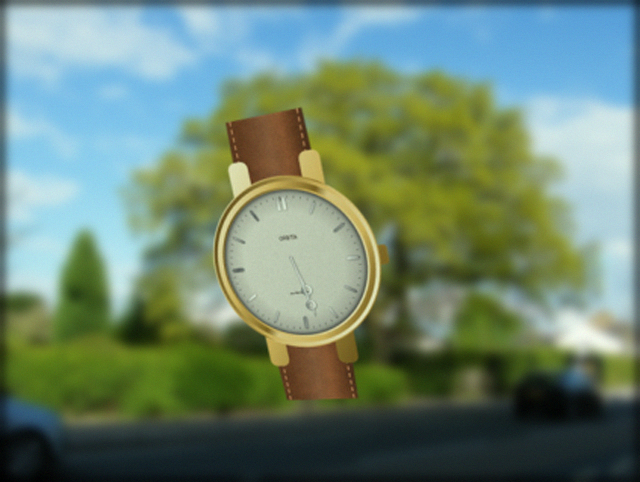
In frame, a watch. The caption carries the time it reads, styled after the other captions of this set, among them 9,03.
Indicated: 5,28
